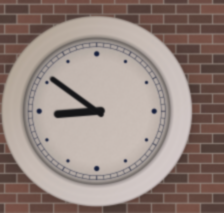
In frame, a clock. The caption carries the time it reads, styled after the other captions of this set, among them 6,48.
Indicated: 8,51
